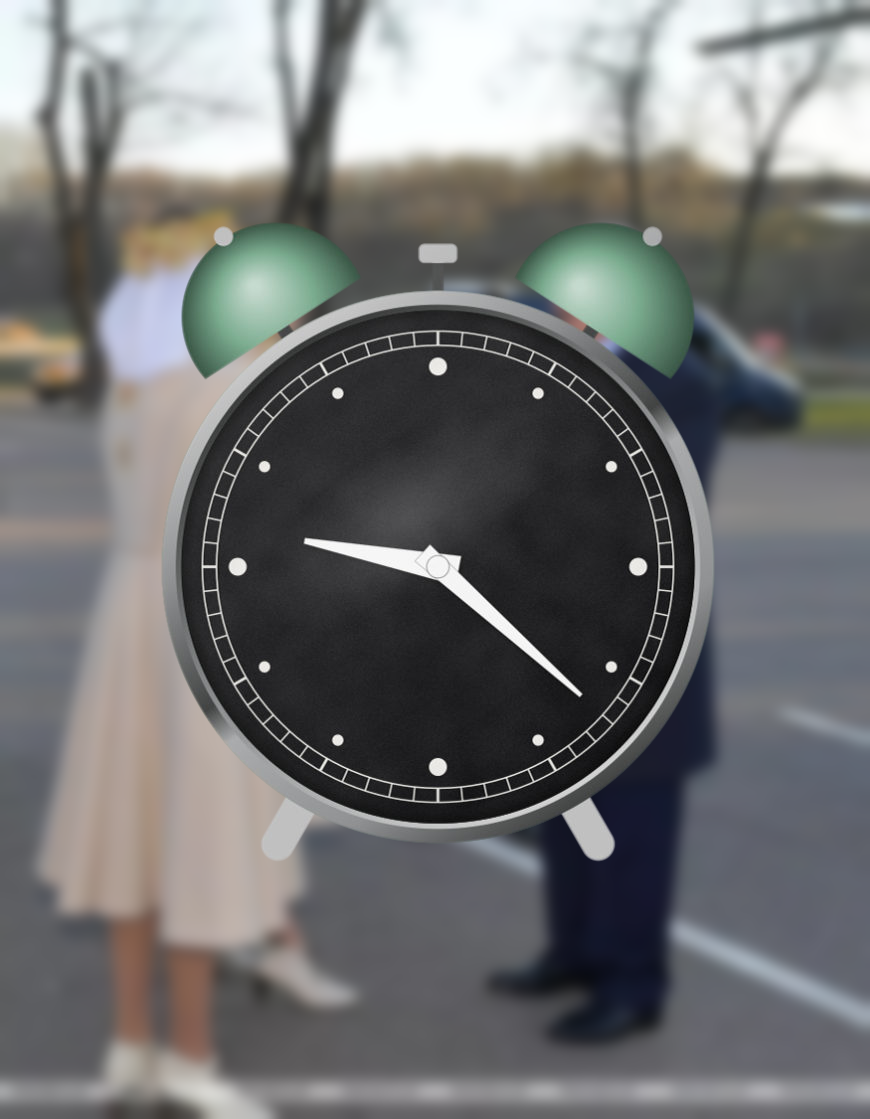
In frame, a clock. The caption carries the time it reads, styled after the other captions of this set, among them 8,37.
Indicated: 9,22
